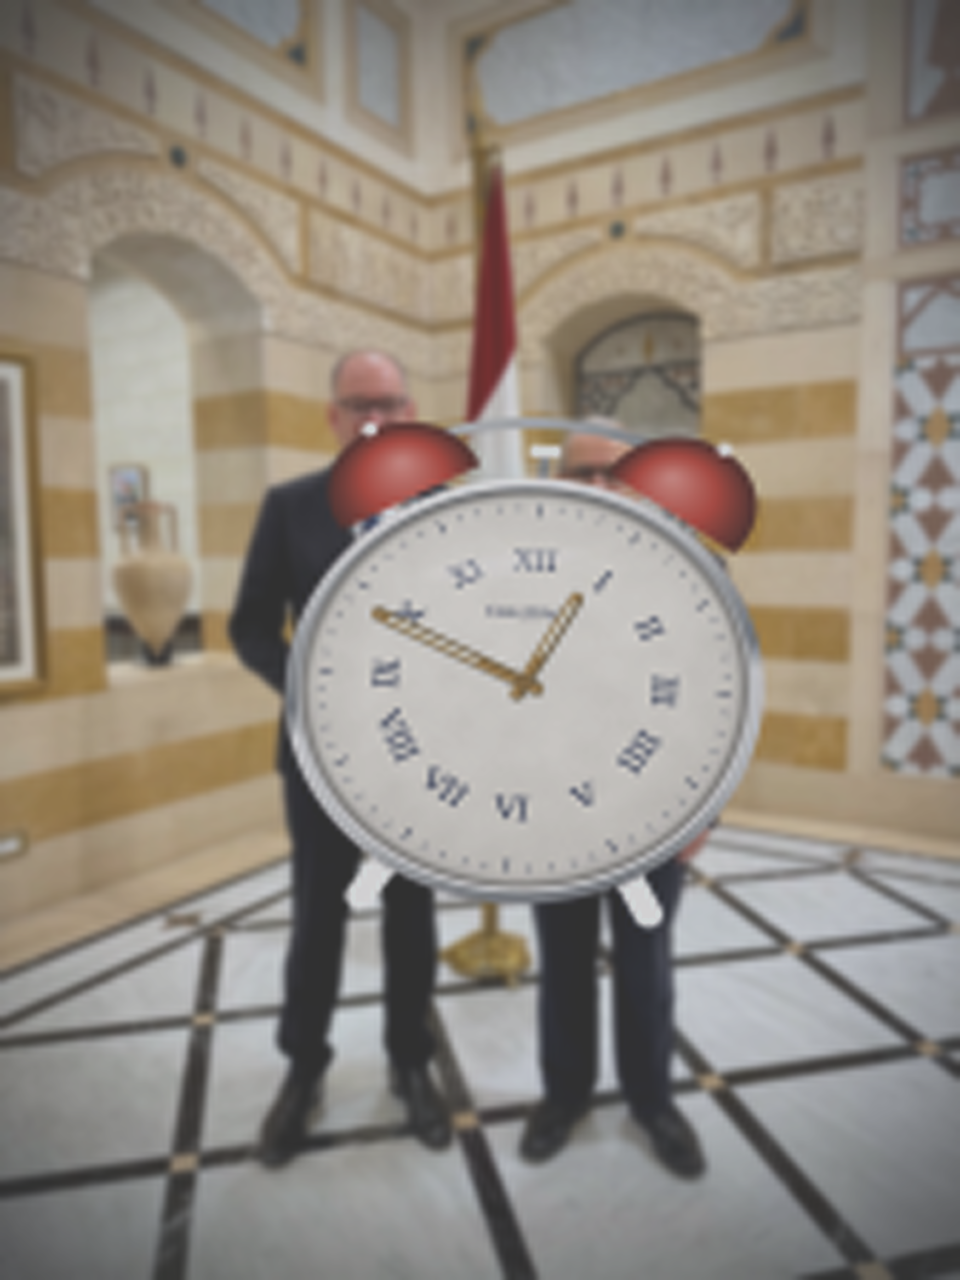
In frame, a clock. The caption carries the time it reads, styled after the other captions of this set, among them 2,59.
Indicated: 12,49
